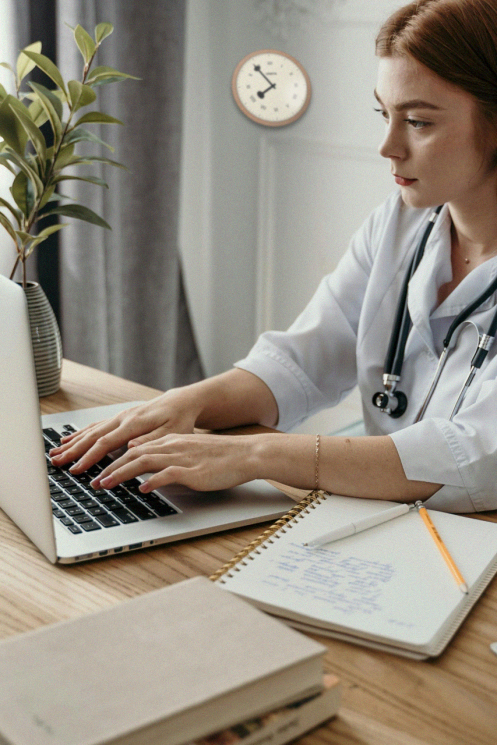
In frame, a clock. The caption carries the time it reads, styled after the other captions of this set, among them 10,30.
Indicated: 7,54
